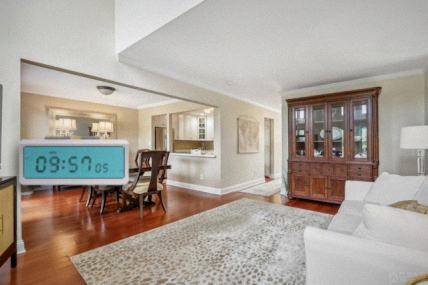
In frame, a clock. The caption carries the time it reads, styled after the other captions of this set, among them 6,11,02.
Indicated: 9,57,05
